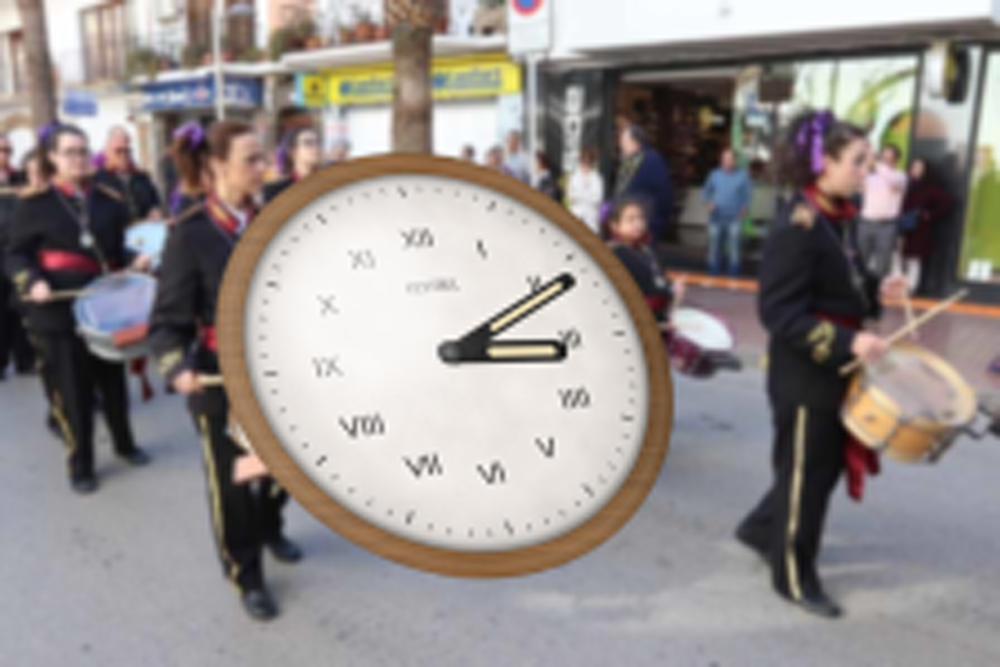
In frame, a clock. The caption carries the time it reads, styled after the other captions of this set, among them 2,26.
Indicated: 3,11
